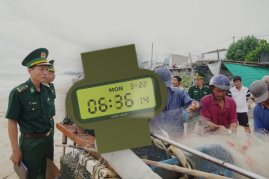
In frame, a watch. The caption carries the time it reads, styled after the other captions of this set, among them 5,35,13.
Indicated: 6,36,14
